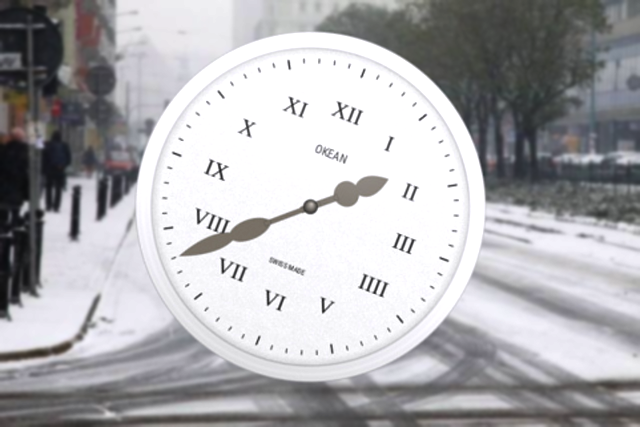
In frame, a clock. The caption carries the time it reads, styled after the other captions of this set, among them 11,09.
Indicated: 1,38
